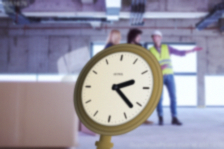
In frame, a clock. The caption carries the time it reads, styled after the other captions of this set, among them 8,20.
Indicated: 2,22
